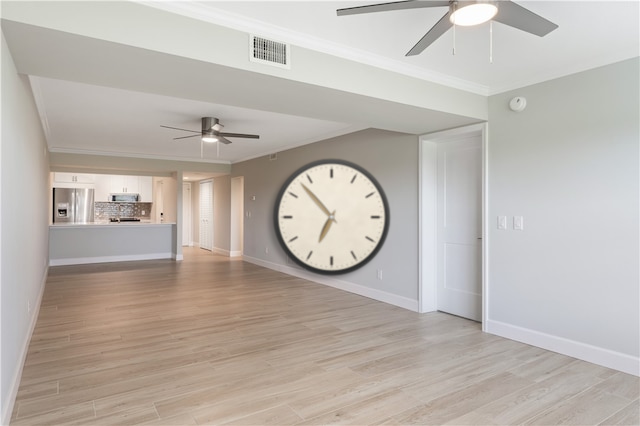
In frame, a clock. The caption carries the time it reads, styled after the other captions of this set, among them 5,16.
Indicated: 6,53
